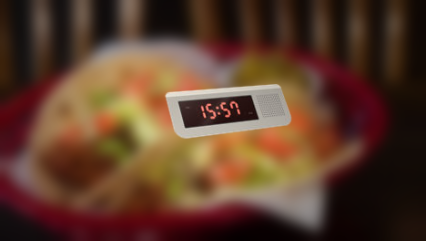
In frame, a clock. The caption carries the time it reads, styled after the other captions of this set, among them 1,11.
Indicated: 15,57
